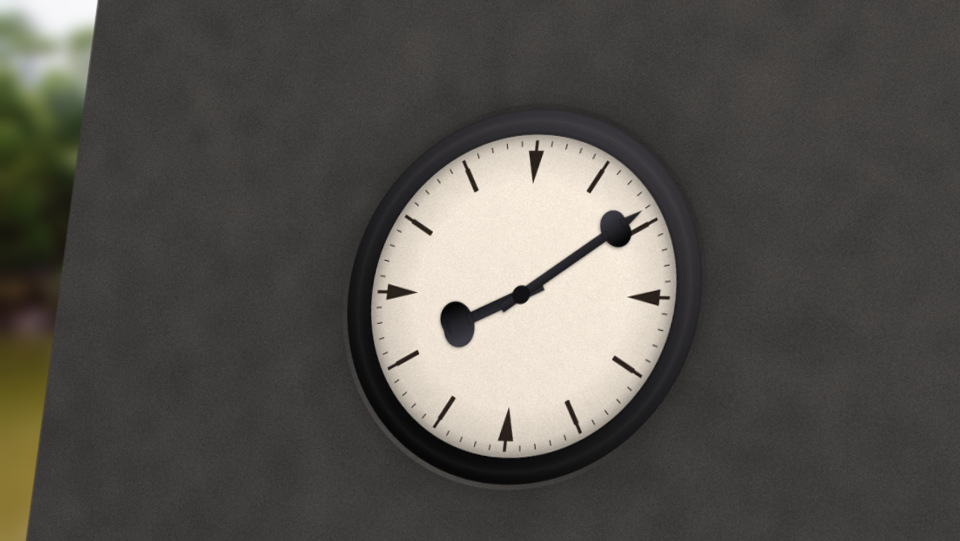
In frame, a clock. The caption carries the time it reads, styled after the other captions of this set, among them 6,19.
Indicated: 8,09
